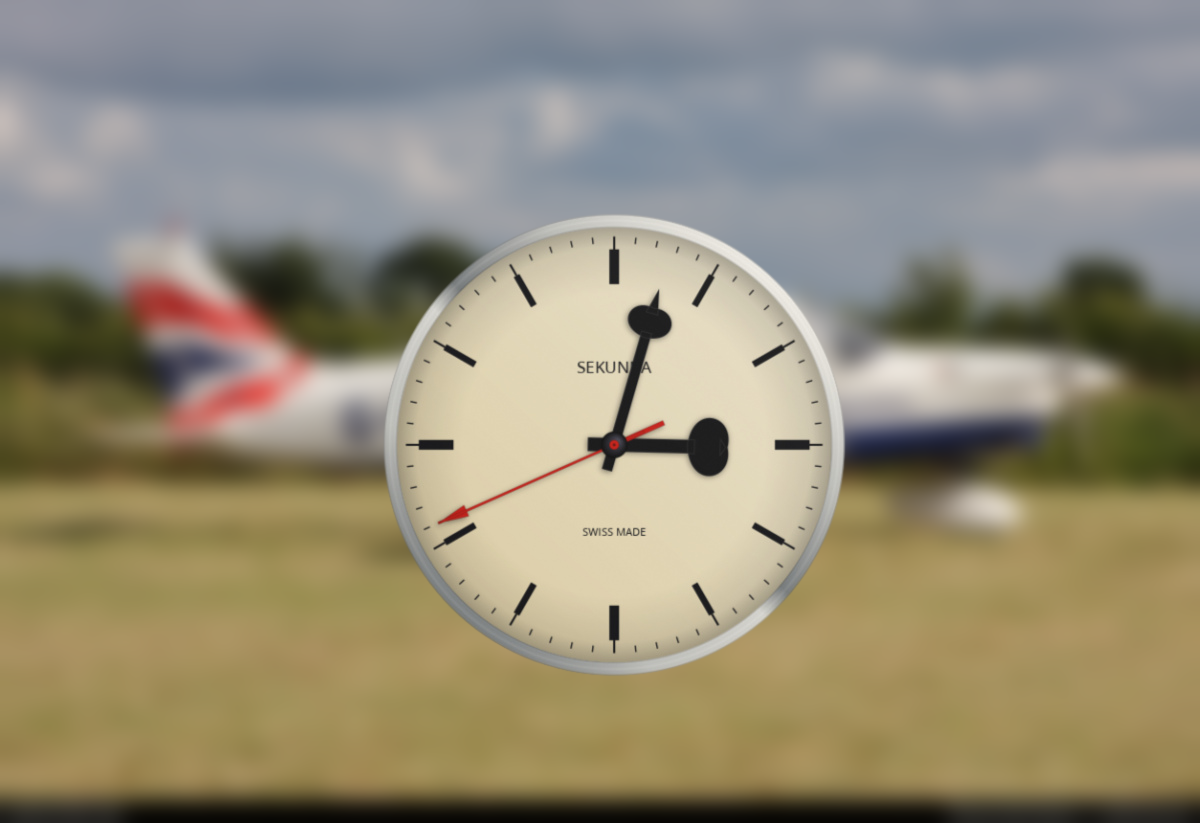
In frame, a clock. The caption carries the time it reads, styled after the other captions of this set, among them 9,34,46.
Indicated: 3,02,41
